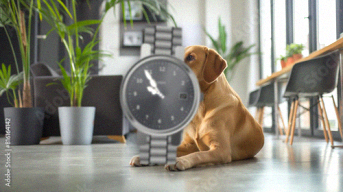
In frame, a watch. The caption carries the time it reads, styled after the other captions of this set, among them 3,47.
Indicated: 9,54
